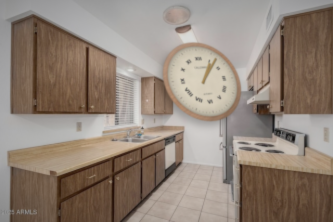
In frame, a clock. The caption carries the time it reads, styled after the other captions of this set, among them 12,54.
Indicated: 1,07
